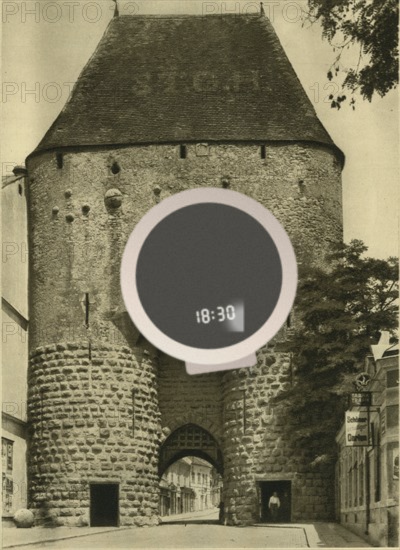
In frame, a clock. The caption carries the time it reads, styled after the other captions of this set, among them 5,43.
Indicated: 18,30
